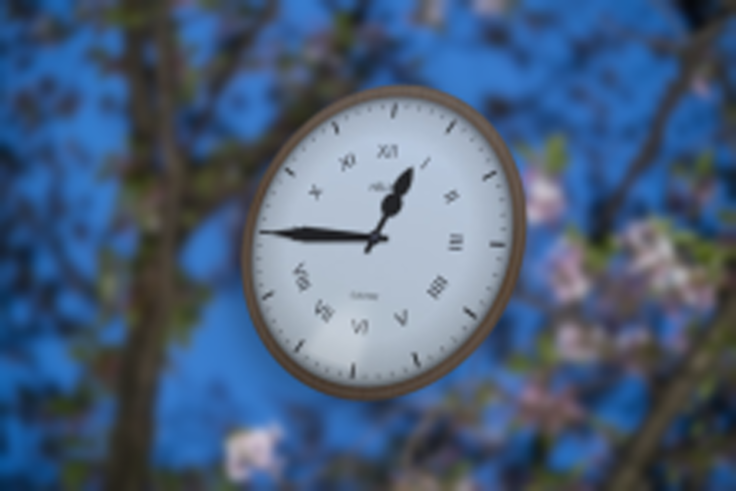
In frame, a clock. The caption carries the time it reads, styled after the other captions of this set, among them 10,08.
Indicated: 12,45
